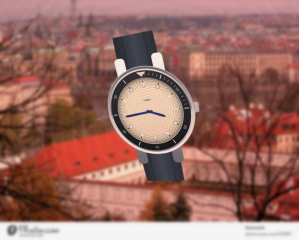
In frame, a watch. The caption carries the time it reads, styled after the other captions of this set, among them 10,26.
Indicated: 3,44
